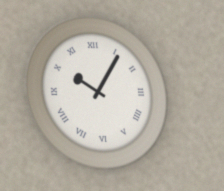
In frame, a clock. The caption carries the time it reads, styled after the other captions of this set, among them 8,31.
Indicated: 10,06
